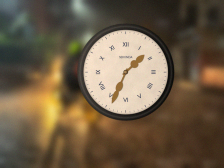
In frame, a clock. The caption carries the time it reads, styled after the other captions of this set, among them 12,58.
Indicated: 1,34
